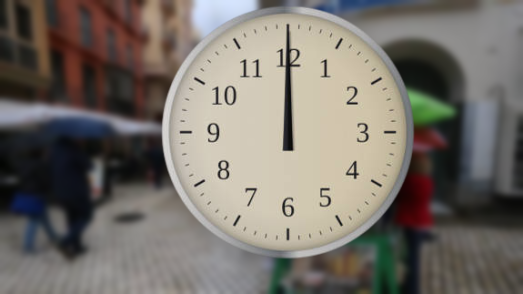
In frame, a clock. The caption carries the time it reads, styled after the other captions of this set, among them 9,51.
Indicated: 12,00
